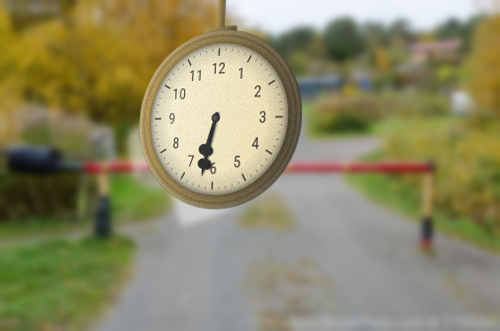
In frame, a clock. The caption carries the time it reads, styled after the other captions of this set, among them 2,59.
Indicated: 6,32
